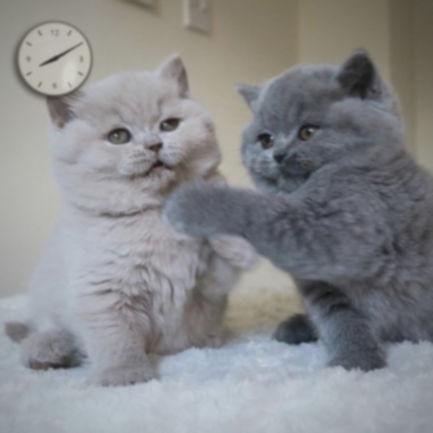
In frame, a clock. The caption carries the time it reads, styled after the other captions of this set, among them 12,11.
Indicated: 8,10
